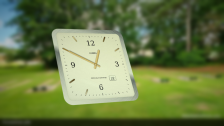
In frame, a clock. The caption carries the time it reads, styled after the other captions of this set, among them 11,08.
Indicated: 12,50
